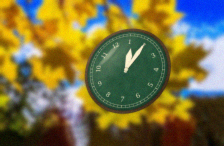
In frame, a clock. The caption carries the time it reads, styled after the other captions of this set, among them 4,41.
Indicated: 1,10
